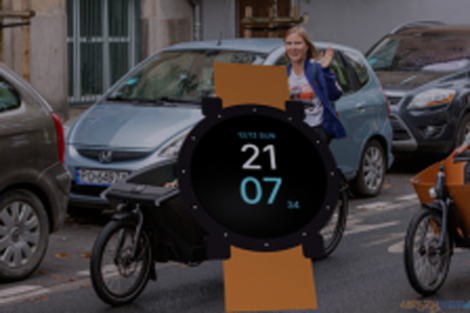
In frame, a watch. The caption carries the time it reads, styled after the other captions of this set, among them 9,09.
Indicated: 21,07
